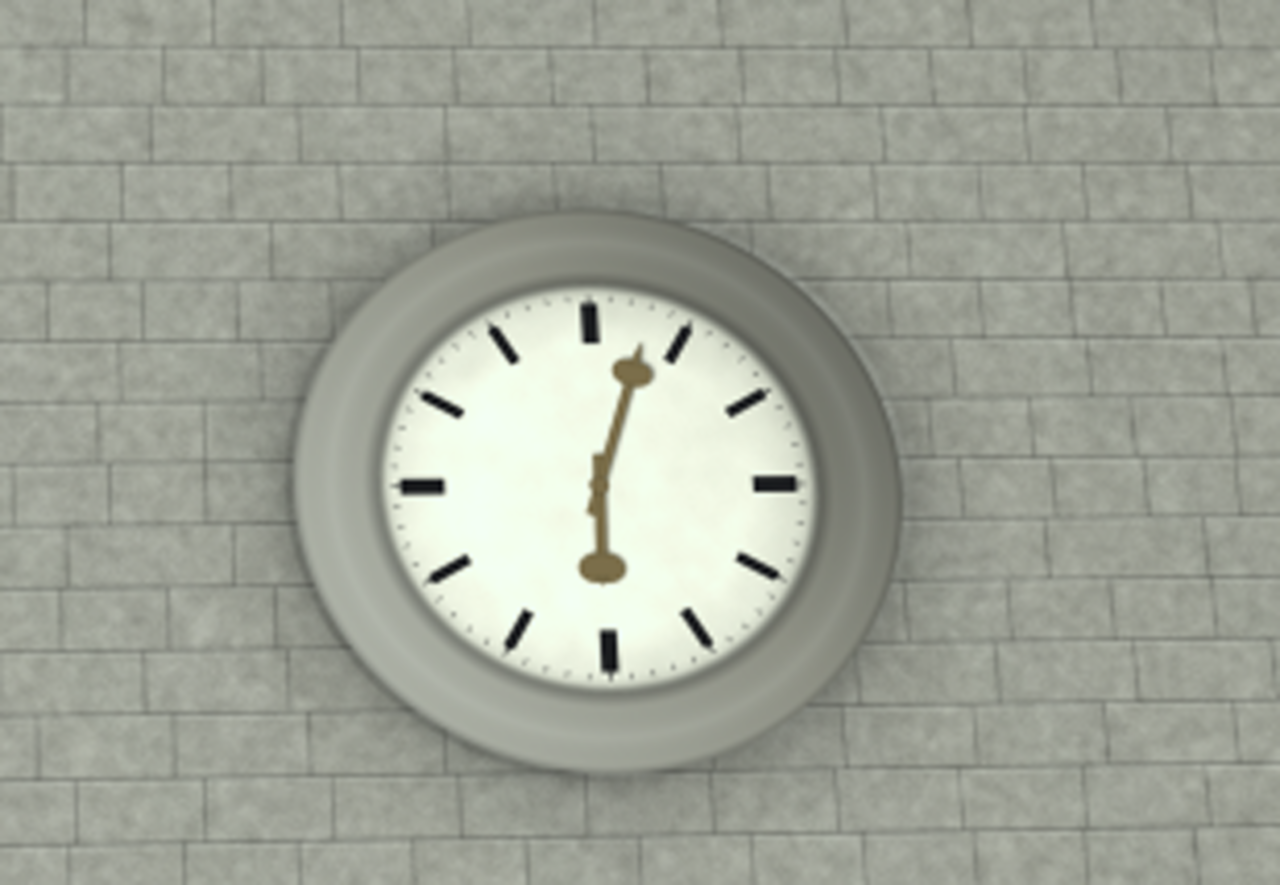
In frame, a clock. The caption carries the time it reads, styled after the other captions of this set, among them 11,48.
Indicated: 6,03
